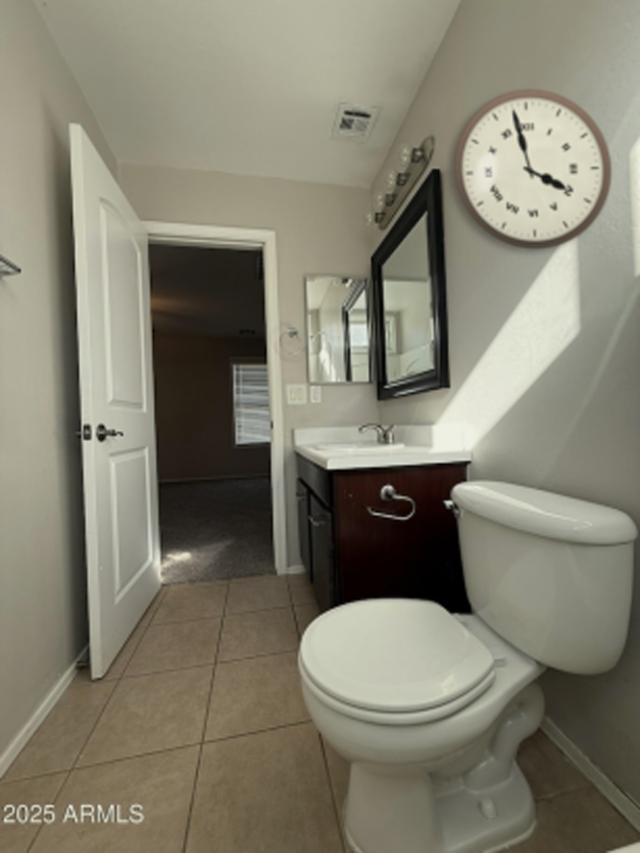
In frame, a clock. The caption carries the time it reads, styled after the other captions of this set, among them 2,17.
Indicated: 3,58
